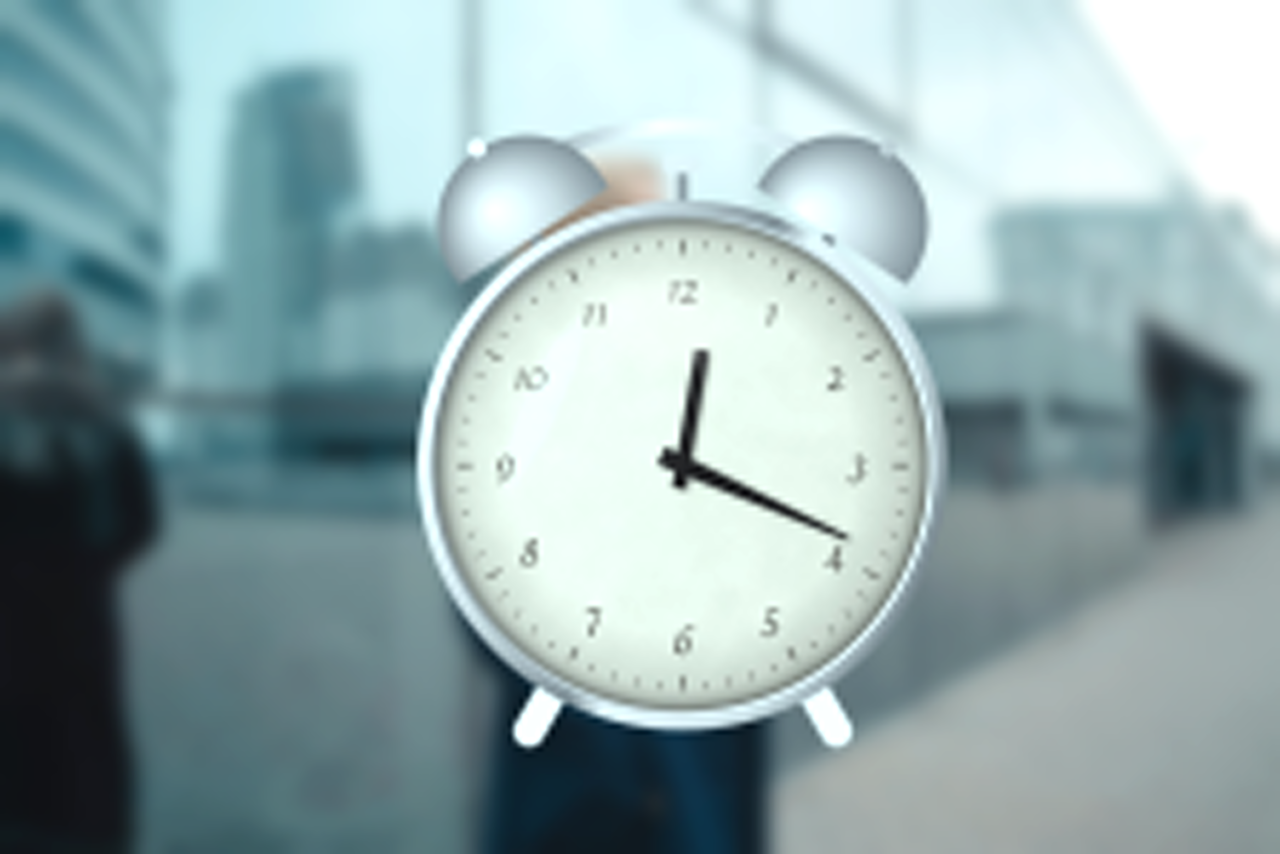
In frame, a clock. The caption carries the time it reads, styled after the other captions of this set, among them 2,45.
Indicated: 12,19
